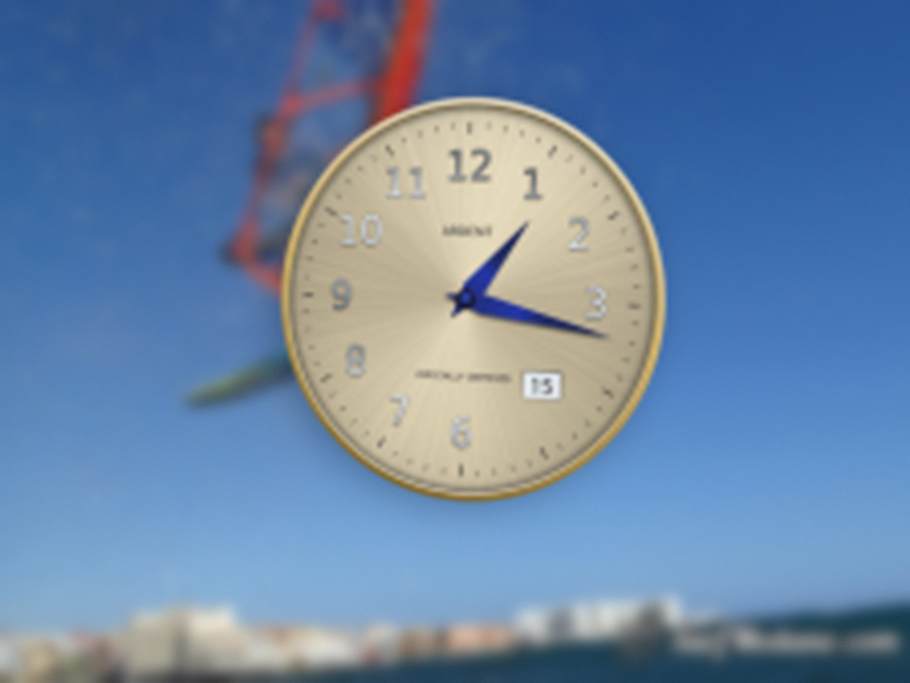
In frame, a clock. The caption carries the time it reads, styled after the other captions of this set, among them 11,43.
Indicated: 1,17
